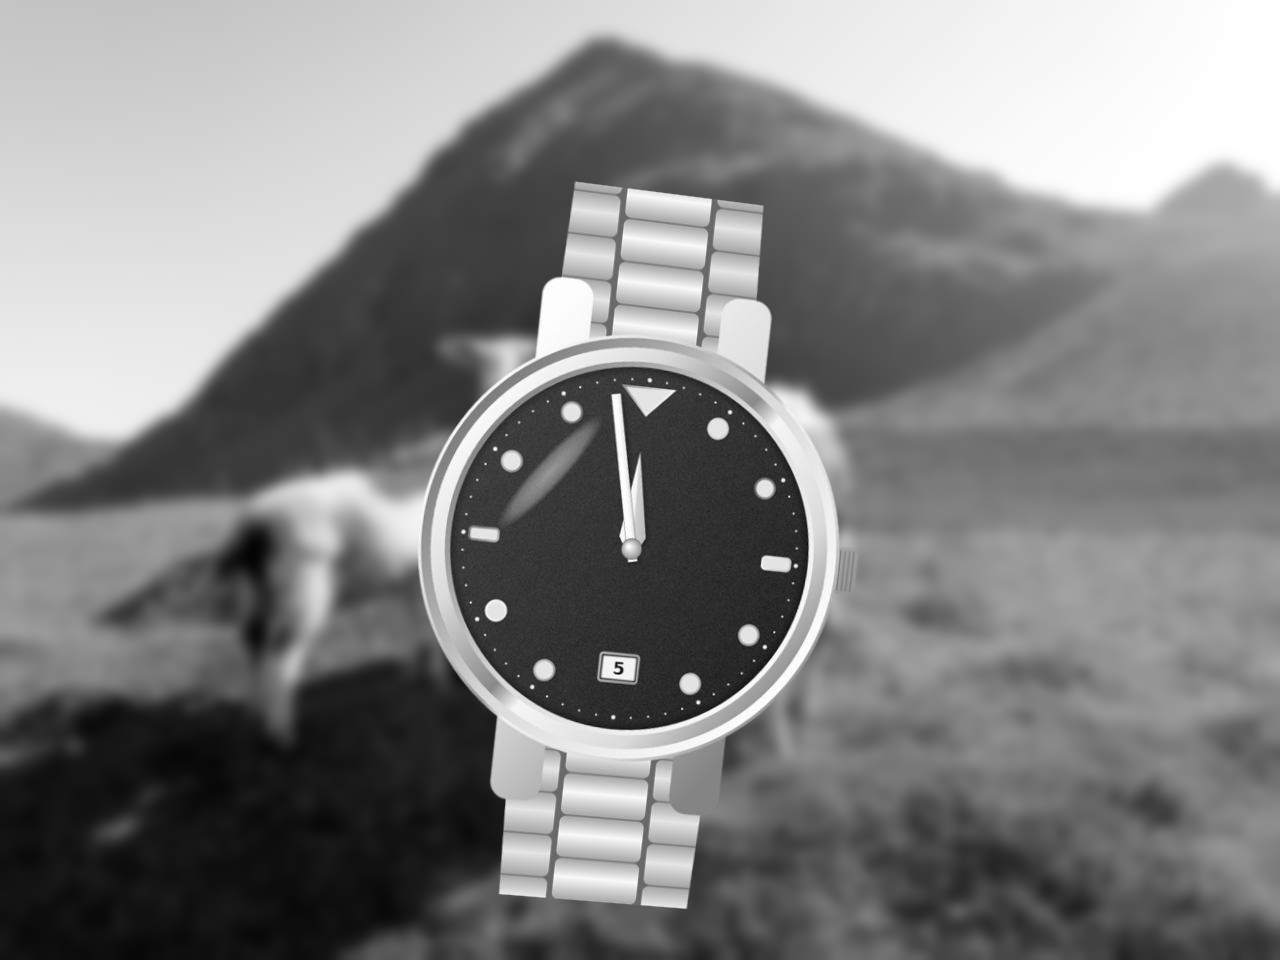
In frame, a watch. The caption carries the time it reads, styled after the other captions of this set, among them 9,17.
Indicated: 11,58
